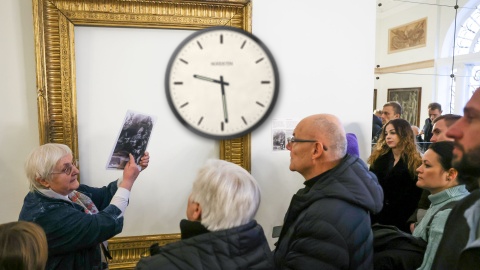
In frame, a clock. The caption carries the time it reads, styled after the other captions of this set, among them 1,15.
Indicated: 9,29
